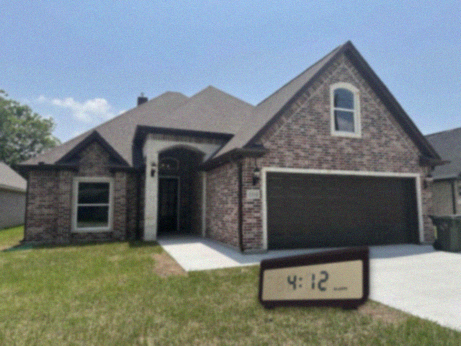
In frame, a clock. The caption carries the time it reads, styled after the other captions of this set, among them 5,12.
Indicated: 4,12
